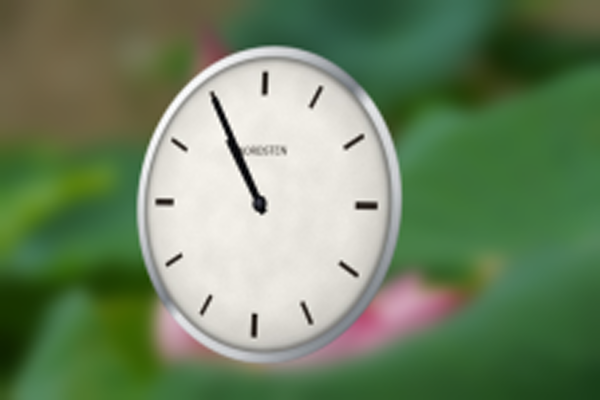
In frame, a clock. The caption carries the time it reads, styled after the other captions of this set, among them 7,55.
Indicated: 10,55
